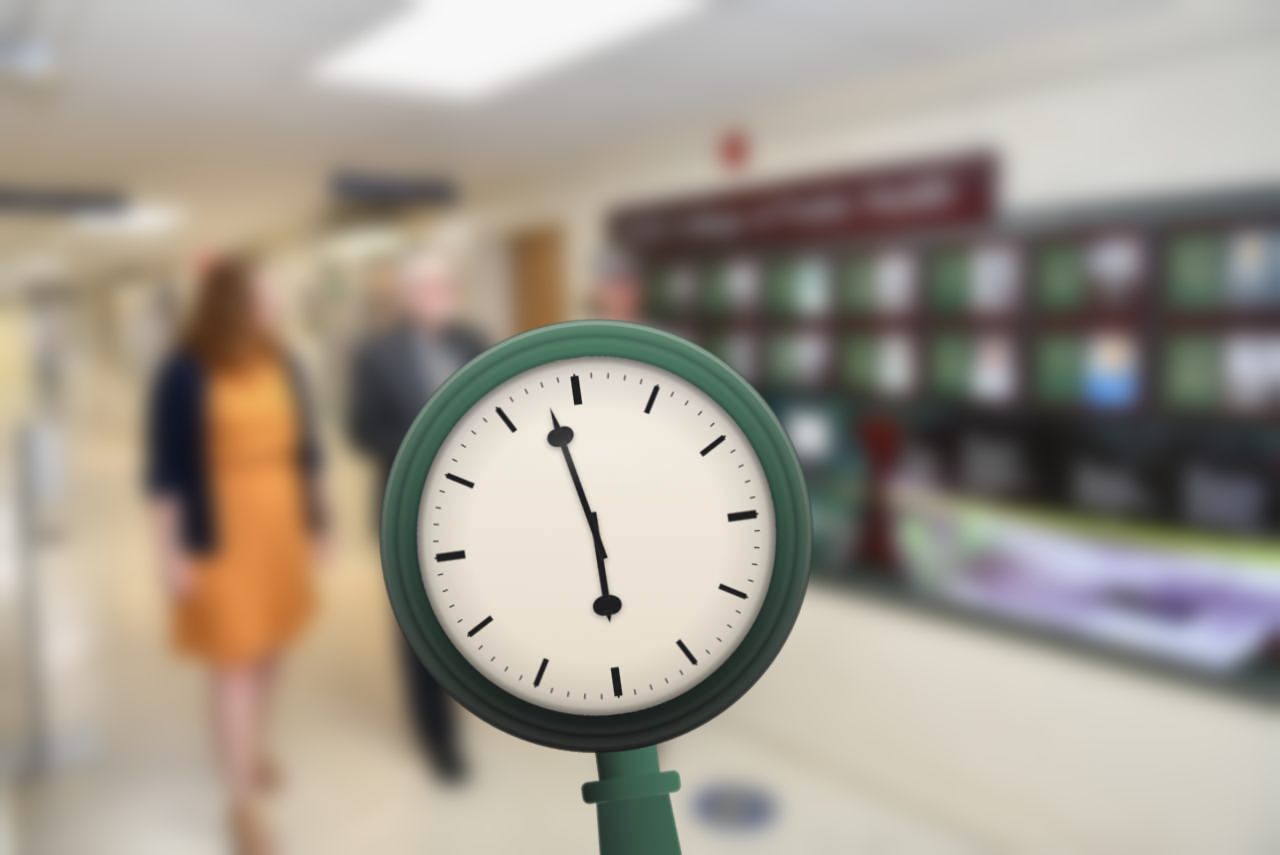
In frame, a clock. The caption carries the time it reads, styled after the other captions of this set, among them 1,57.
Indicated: 5,58
